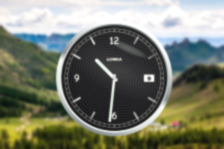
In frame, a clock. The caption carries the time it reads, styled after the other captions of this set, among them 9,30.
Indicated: 10,31
